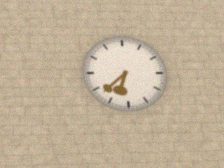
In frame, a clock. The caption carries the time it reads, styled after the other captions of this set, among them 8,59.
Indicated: 6,38
